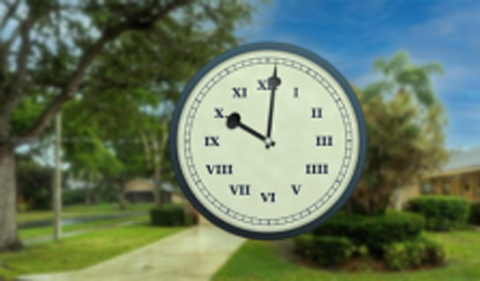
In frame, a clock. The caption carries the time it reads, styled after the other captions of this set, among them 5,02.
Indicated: 10,01
